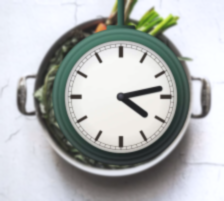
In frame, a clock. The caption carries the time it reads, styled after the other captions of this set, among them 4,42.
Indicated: 4,13
